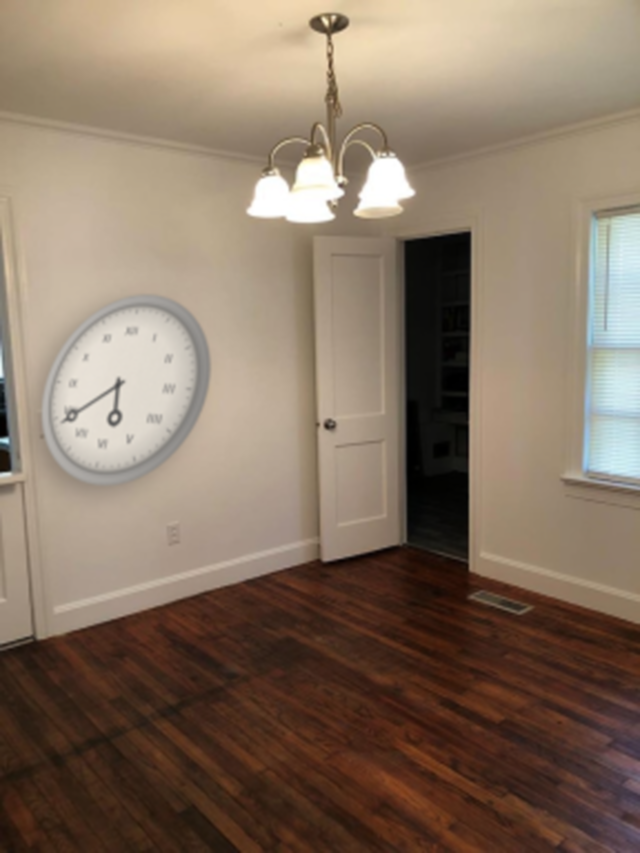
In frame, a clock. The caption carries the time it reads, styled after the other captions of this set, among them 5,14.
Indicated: 5,39
